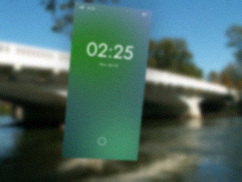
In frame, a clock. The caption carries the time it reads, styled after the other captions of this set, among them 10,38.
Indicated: 2,25
